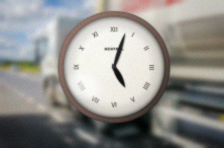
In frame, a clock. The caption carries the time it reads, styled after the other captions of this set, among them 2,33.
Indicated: 5,03
